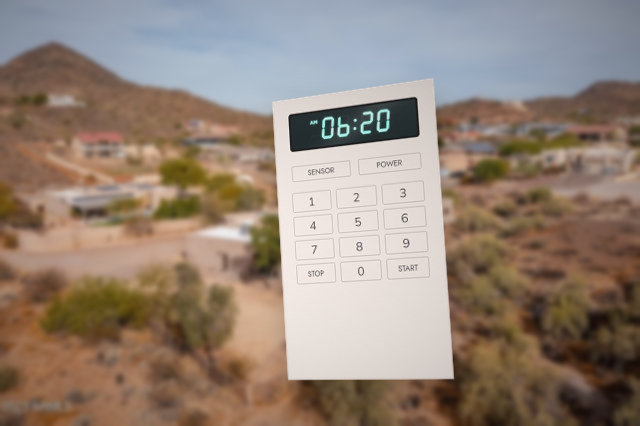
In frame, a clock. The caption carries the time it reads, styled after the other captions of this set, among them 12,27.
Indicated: 6,20
